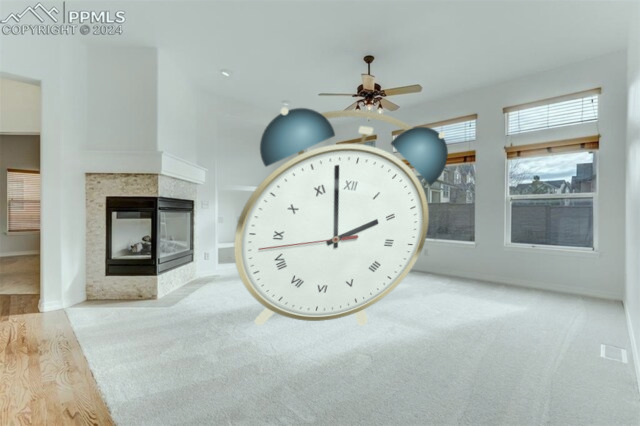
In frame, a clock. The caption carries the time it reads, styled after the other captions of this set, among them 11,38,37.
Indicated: 1,57,43
